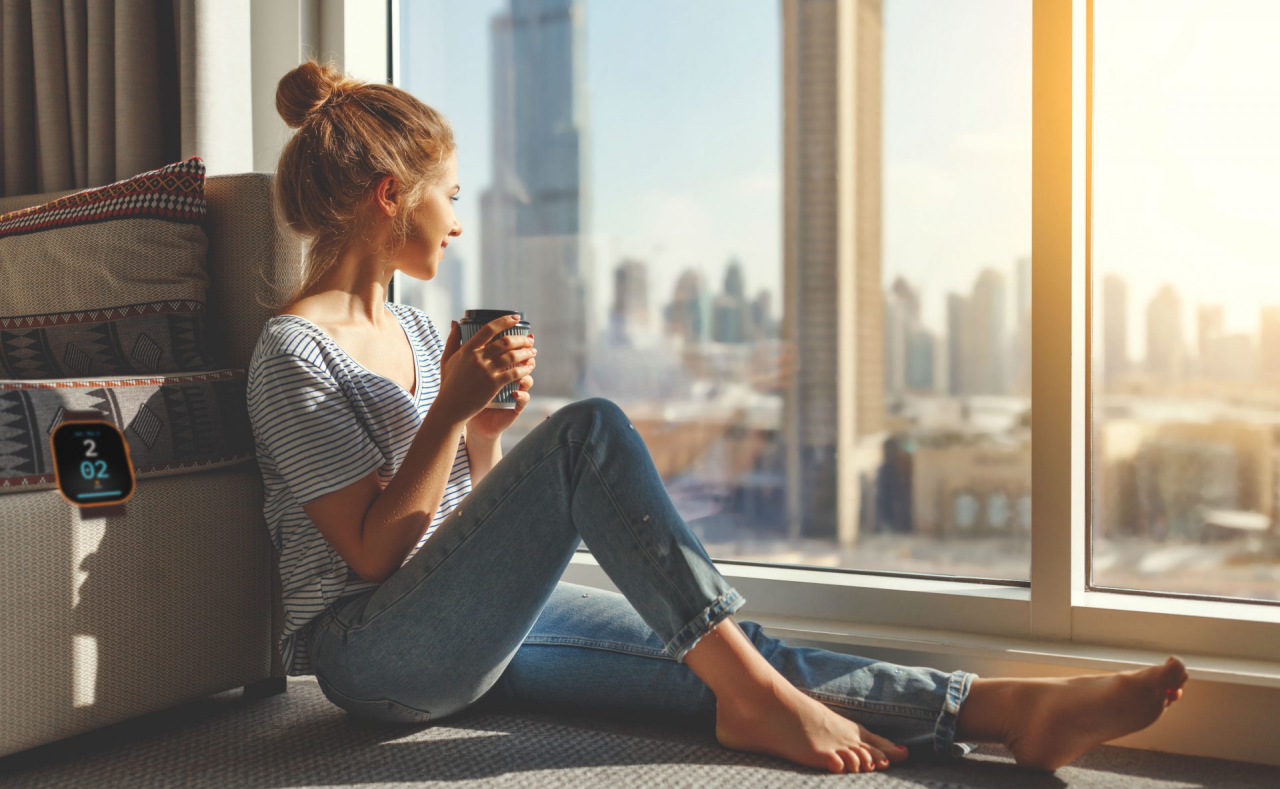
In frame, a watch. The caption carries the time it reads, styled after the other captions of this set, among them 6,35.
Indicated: 2,02
